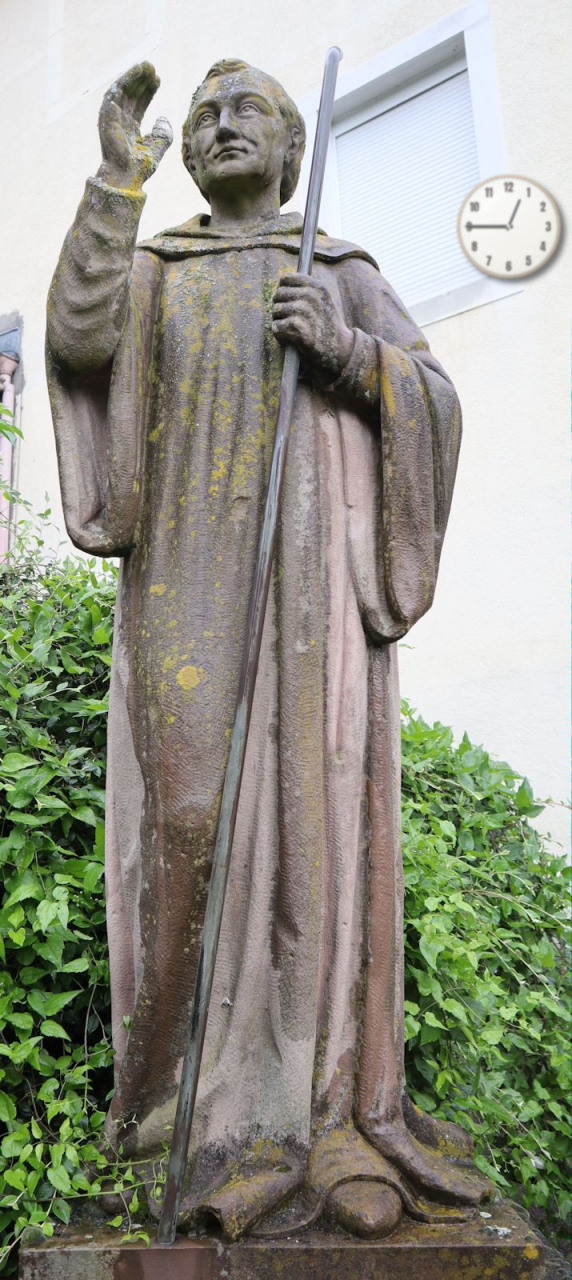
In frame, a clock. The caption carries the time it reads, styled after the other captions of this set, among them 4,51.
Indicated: 12,45
